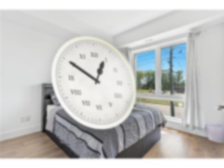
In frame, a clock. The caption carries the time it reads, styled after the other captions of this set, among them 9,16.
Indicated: 12,50
